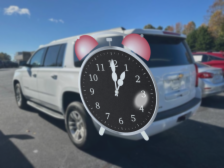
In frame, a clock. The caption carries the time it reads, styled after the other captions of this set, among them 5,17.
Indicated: 1,00
